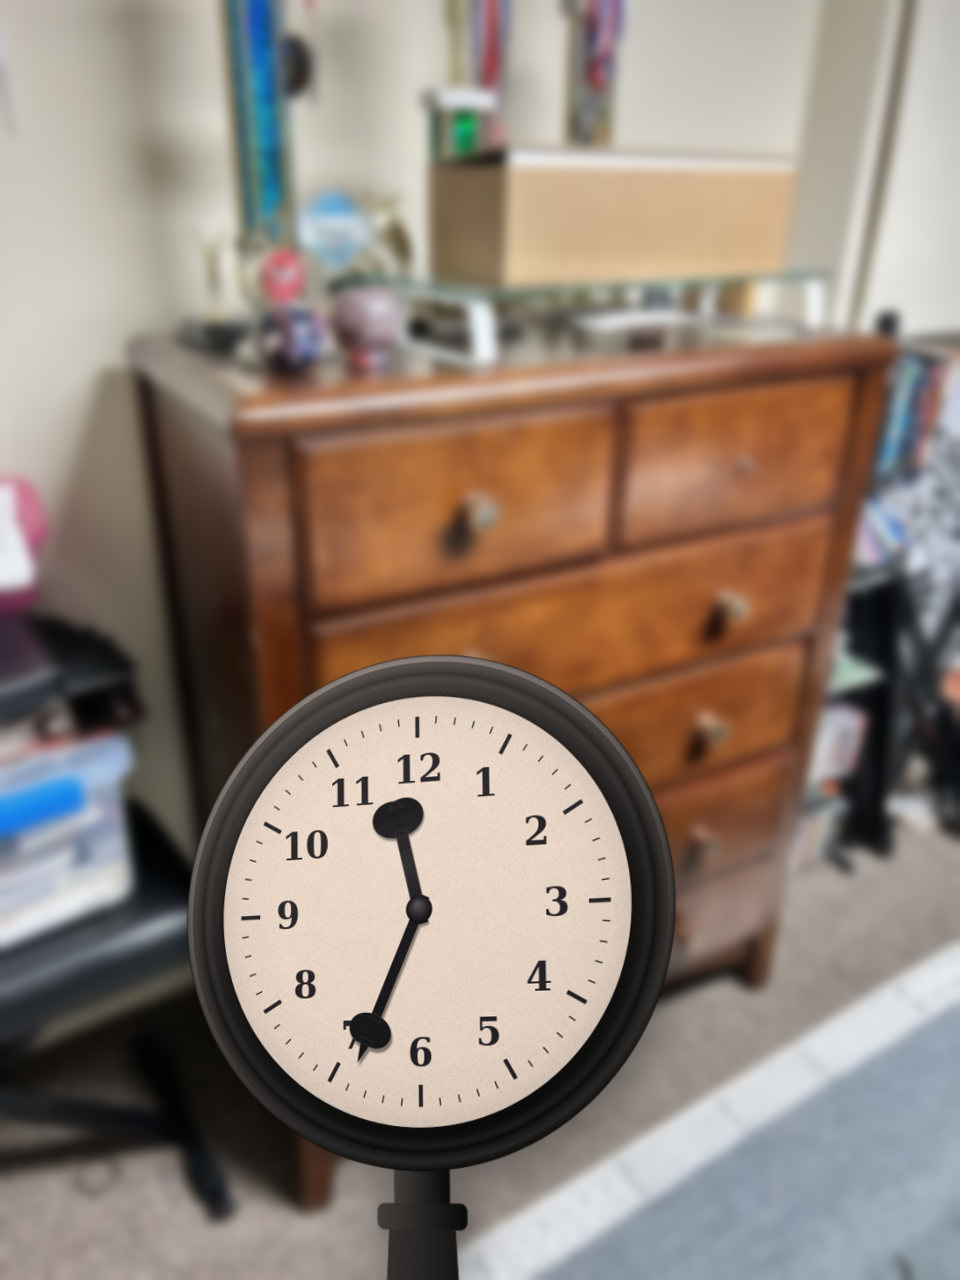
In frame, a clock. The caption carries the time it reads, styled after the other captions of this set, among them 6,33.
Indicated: 11,34
